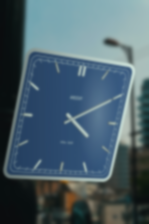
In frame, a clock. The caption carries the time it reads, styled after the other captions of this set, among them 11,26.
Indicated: 4,10
